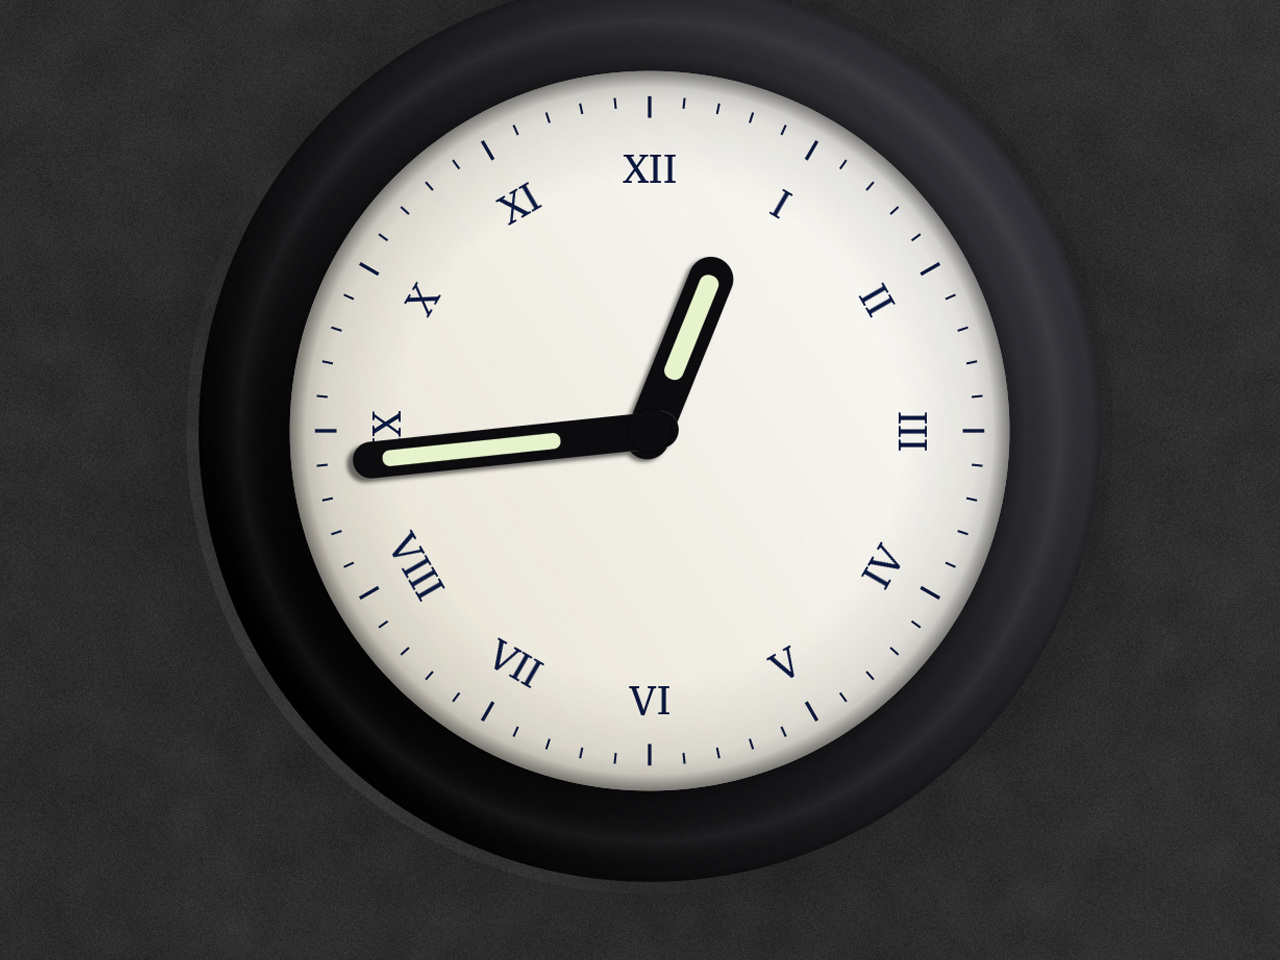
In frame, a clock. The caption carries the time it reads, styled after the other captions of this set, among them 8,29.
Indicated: 12,44
